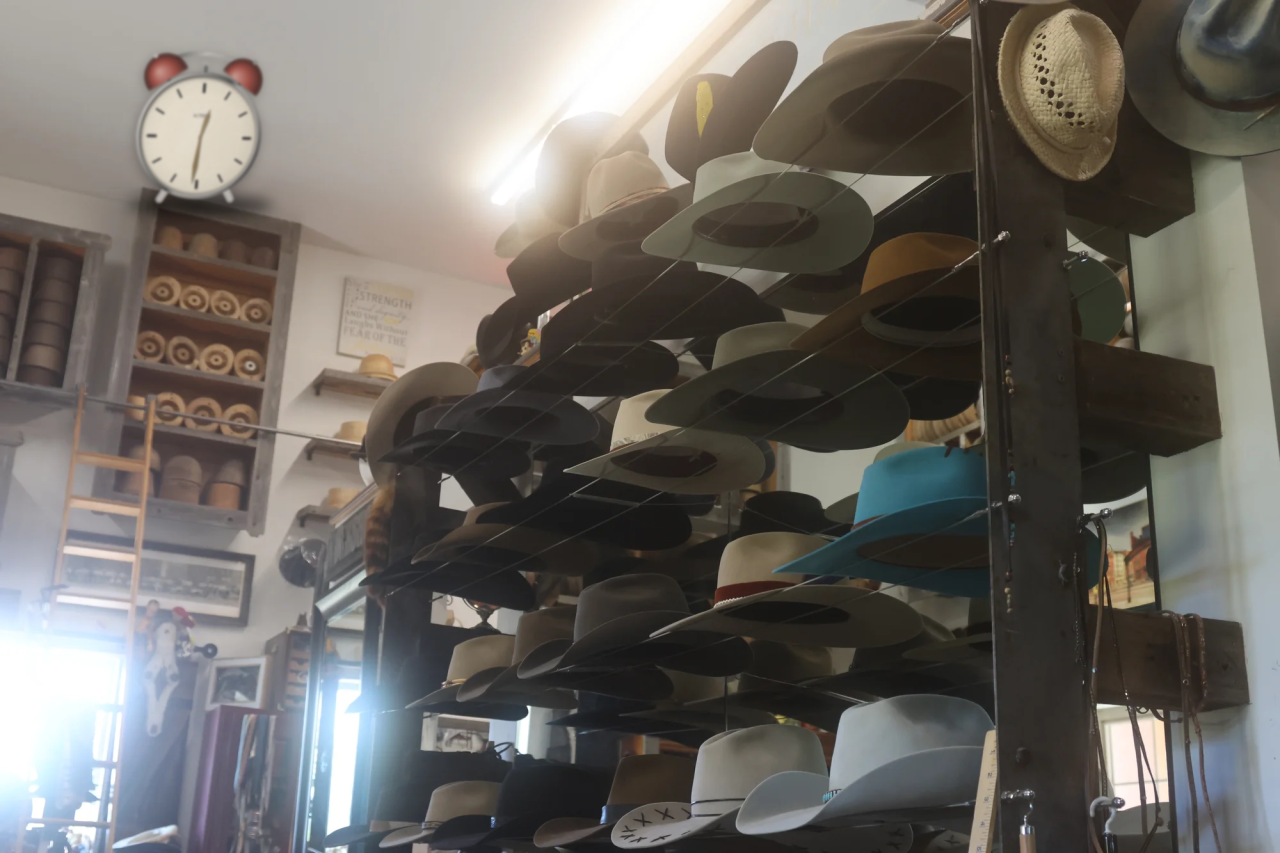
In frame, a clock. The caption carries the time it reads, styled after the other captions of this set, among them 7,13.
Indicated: 12,31
